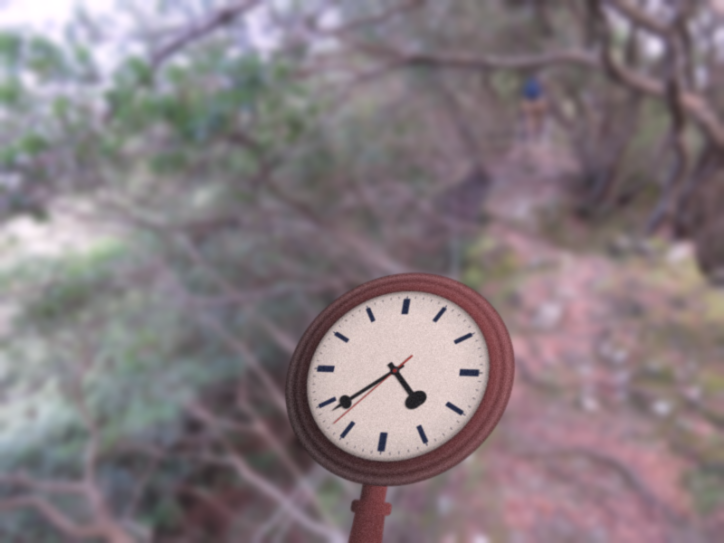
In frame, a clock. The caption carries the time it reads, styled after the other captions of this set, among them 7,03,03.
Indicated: 4,38,37
